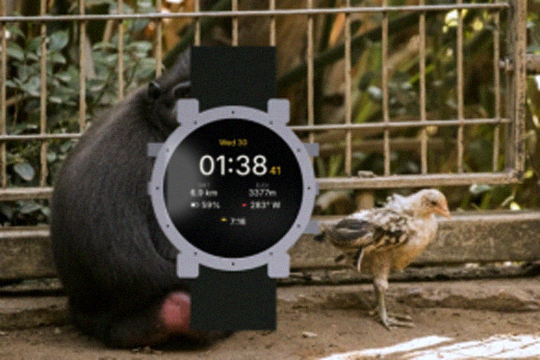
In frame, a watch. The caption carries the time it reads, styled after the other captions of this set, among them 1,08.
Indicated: 1,38
